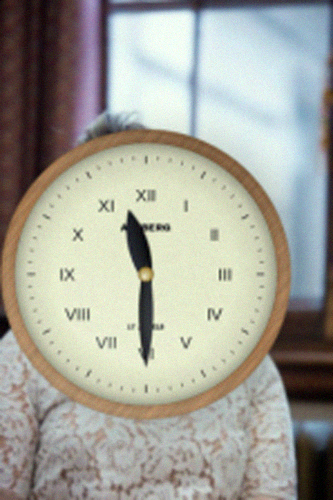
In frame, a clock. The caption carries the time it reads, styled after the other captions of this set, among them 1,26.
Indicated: 11,30
